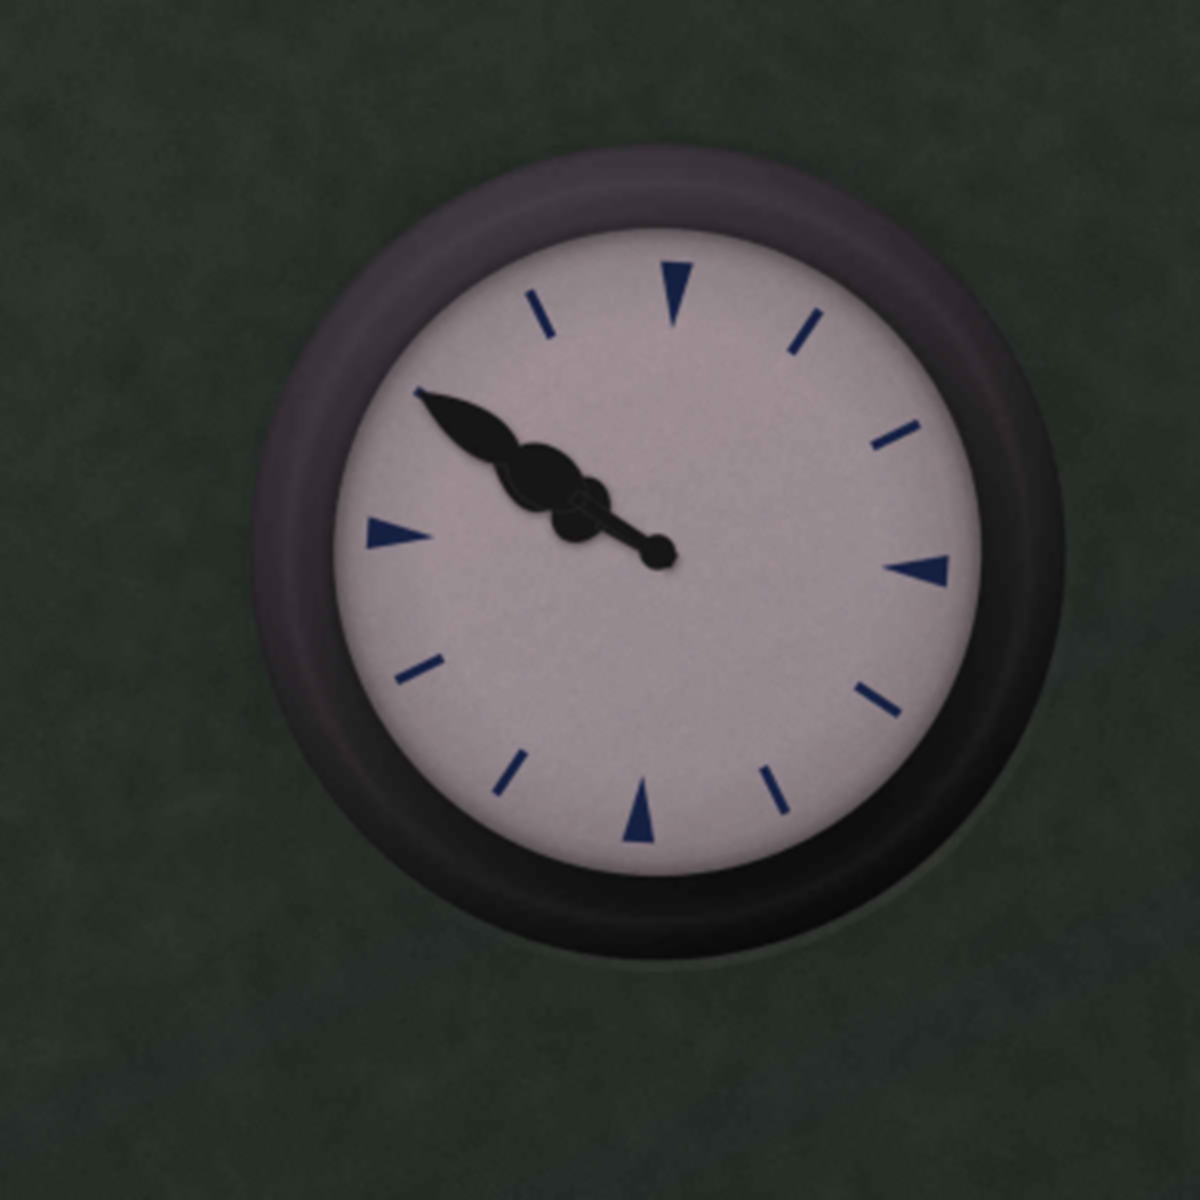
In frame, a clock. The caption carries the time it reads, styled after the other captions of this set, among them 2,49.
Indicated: 9,50
